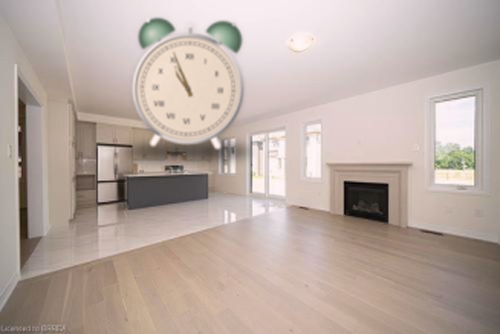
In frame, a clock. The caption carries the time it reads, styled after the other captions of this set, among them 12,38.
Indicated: 10,56
